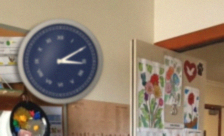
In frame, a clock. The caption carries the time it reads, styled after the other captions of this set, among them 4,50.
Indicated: 3,10
